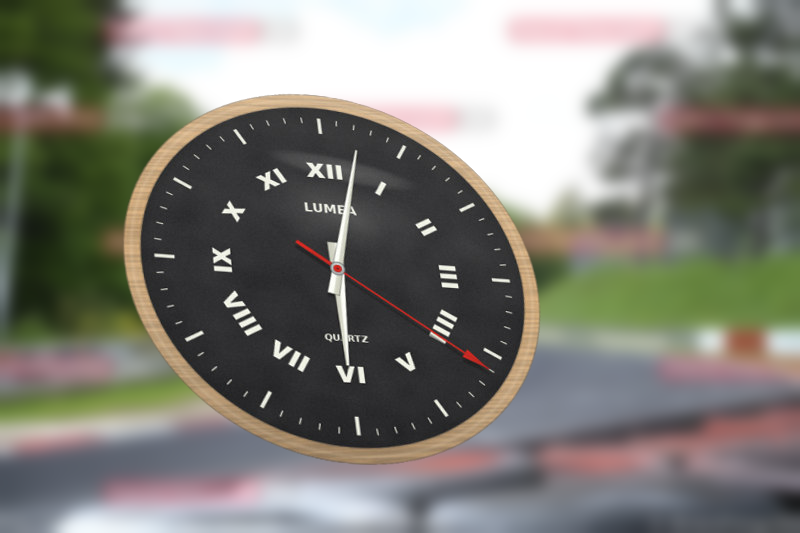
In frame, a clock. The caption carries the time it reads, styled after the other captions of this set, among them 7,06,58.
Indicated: 6,02,21
